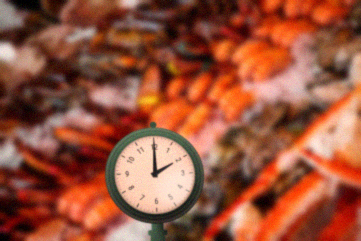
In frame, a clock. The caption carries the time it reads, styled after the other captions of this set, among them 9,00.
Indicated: 2,00
